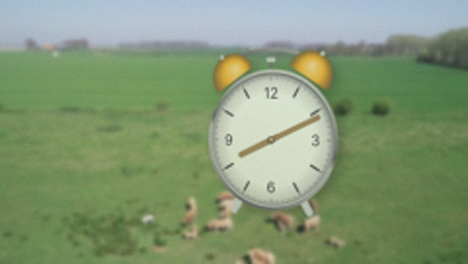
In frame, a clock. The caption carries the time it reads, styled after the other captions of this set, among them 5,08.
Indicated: 8,11
